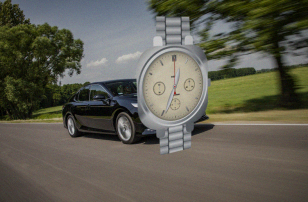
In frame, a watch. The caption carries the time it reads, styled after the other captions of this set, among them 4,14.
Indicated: 12,34
